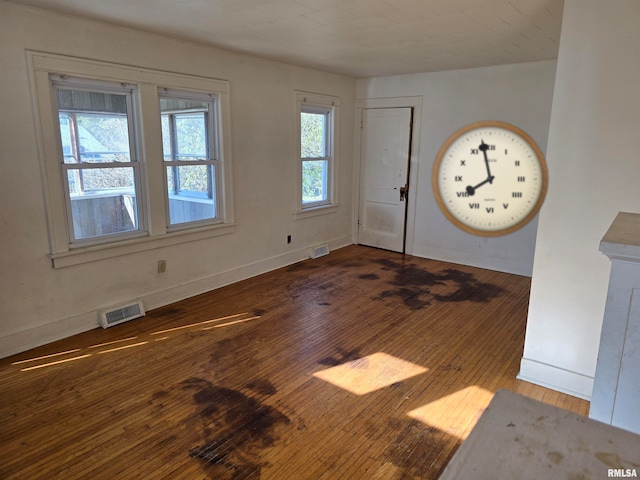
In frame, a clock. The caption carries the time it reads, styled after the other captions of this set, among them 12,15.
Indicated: 7,58
